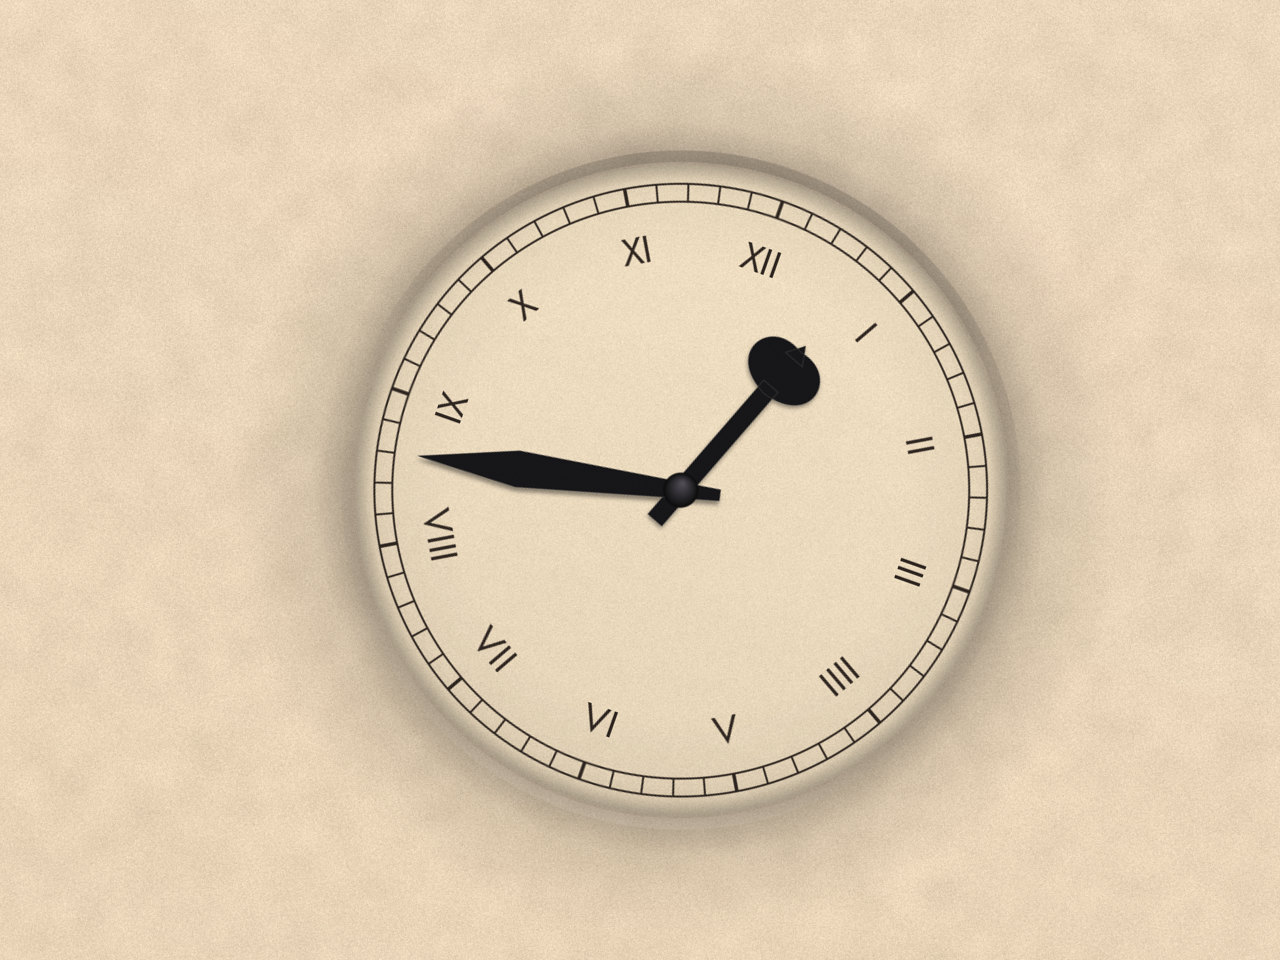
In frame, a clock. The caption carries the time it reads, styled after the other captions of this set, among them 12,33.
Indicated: 12,43
